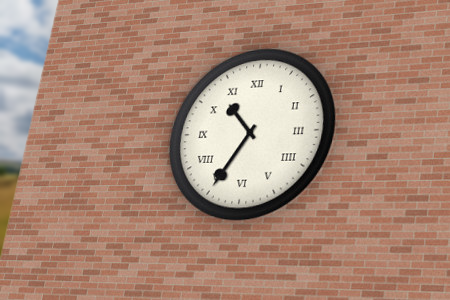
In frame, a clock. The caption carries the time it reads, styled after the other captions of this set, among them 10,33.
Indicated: 10,35
